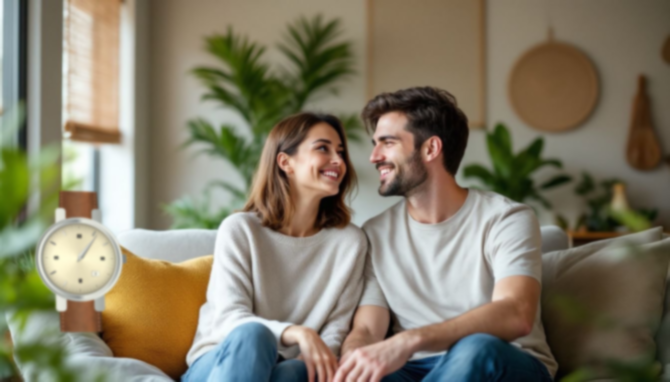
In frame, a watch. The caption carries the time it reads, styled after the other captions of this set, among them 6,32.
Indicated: 1,06
